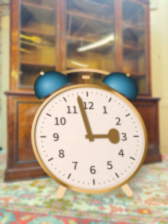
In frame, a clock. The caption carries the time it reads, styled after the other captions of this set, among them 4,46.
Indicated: 2,58
